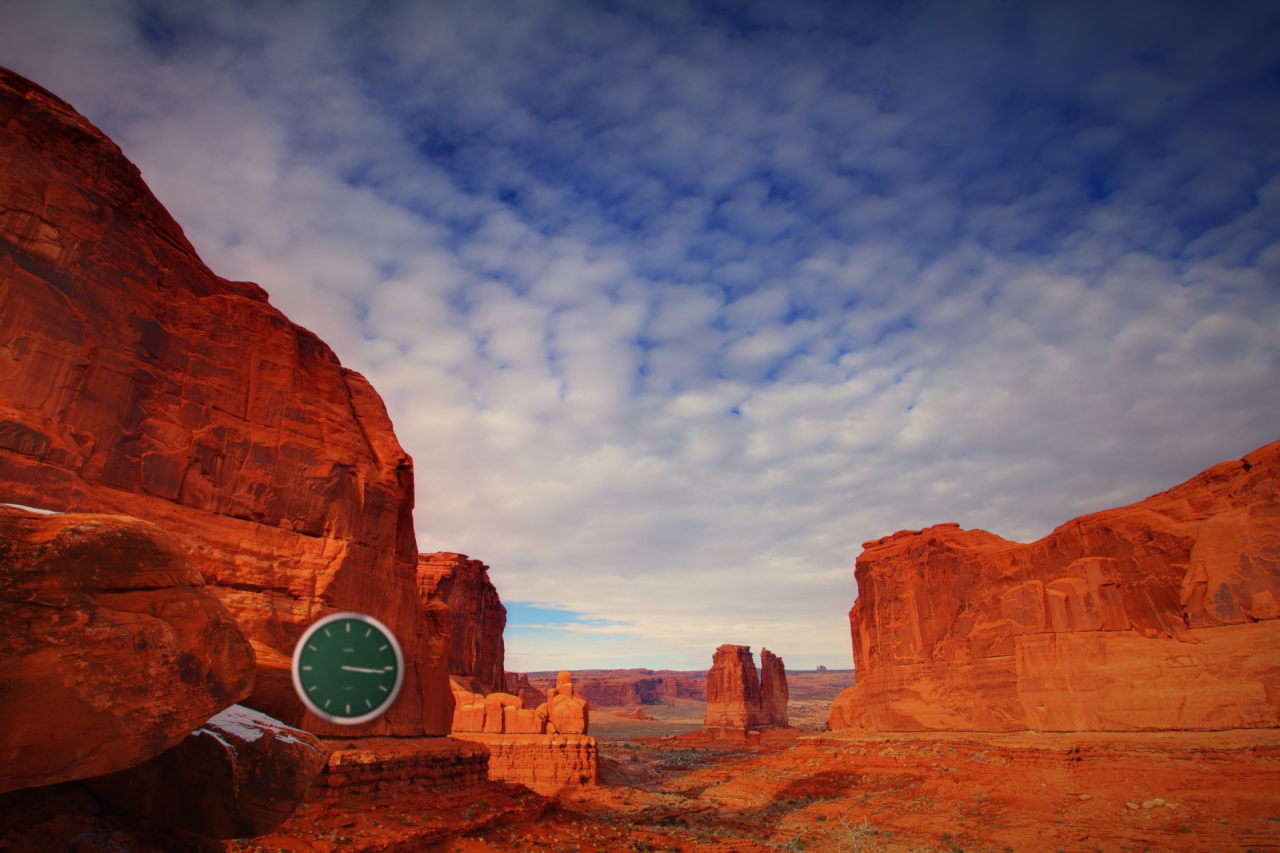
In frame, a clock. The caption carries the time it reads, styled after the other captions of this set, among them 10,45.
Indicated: 3,16
